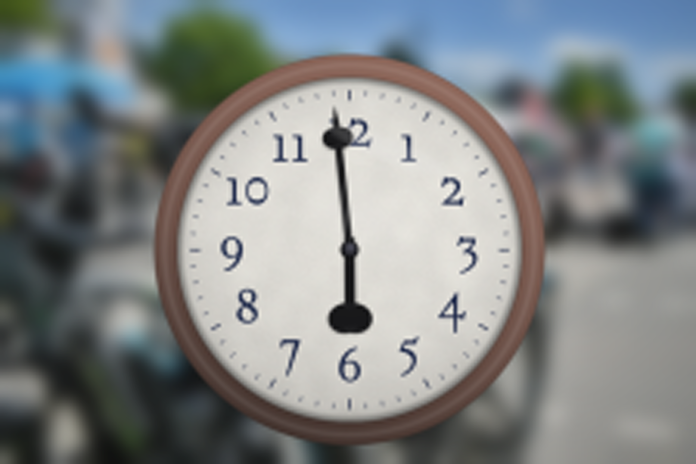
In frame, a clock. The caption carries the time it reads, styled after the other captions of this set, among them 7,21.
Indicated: 5,59
